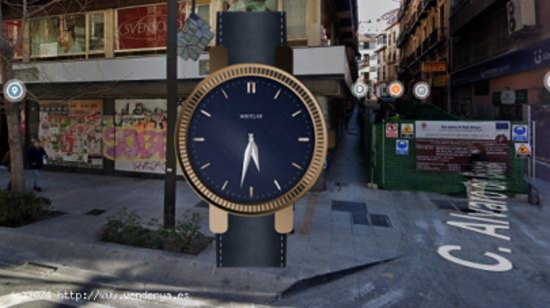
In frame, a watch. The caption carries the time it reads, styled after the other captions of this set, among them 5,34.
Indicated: 5,32
